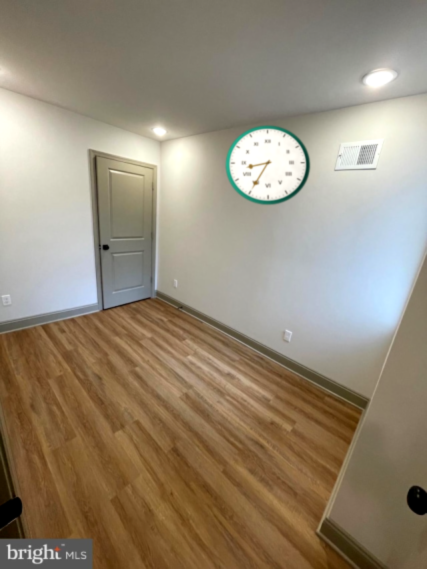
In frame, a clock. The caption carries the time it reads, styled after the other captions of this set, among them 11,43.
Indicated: 8,35
